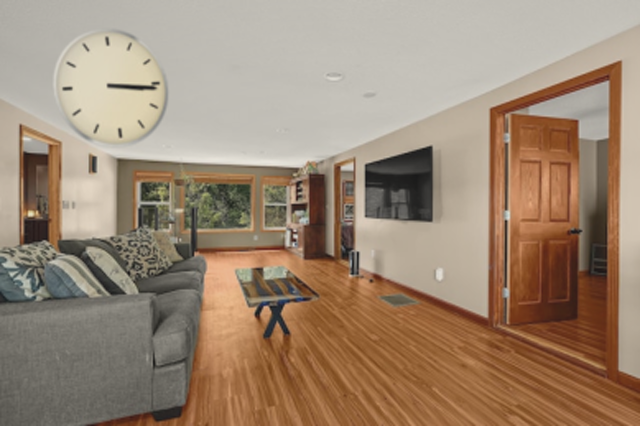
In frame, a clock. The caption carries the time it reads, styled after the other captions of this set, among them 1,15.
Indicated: 3,16
